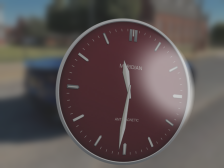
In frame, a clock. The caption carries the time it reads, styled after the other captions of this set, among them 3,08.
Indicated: 11,31
